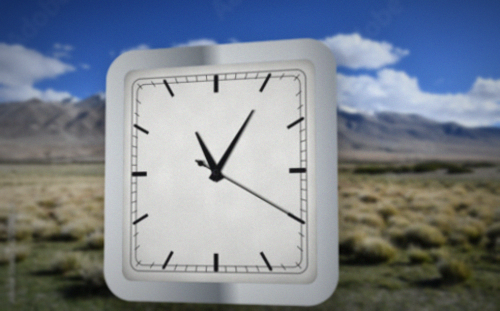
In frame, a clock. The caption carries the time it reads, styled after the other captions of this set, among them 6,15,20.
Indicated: 11,05,20
